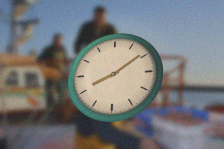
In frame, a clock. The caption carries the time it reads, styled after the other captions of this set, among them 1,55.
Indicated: 8,09
